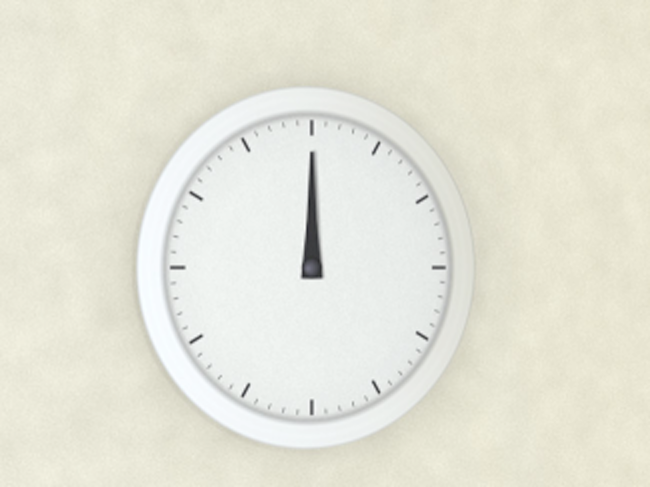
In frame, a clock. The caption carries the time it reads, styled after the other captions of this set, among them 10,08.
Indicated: 12,00
